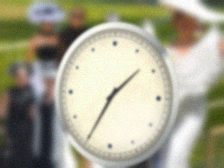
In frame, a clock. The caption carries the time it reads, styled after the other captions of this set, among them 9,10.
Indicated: 1,35
